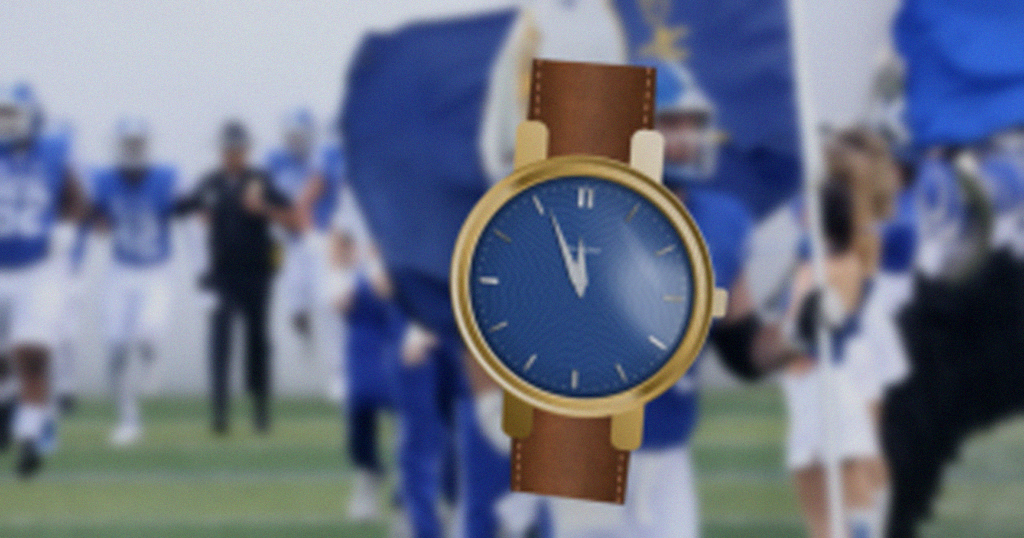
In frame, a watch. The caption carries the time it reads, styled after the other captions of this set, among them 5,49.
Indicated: 11,56
